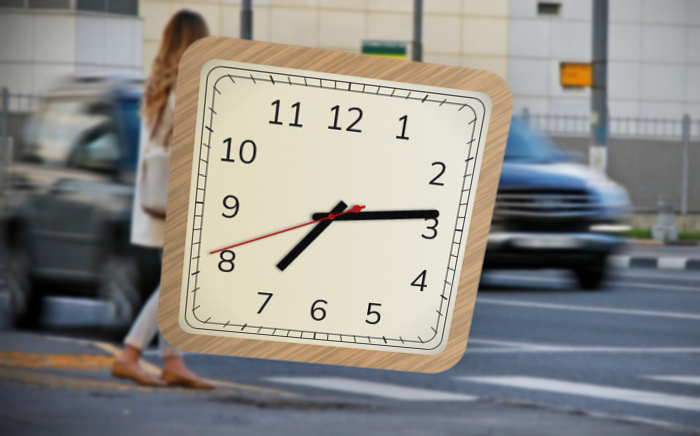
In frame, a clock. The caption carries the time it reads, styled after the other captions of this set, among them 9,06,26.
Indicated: 7,13,41
